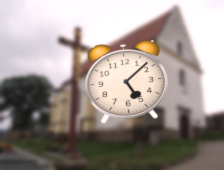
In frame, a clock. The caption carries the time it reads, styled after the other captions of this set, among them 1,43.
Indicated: 5,08
